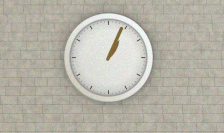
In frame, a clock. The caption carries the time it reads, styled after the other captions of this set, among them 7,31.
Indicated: 1,04
